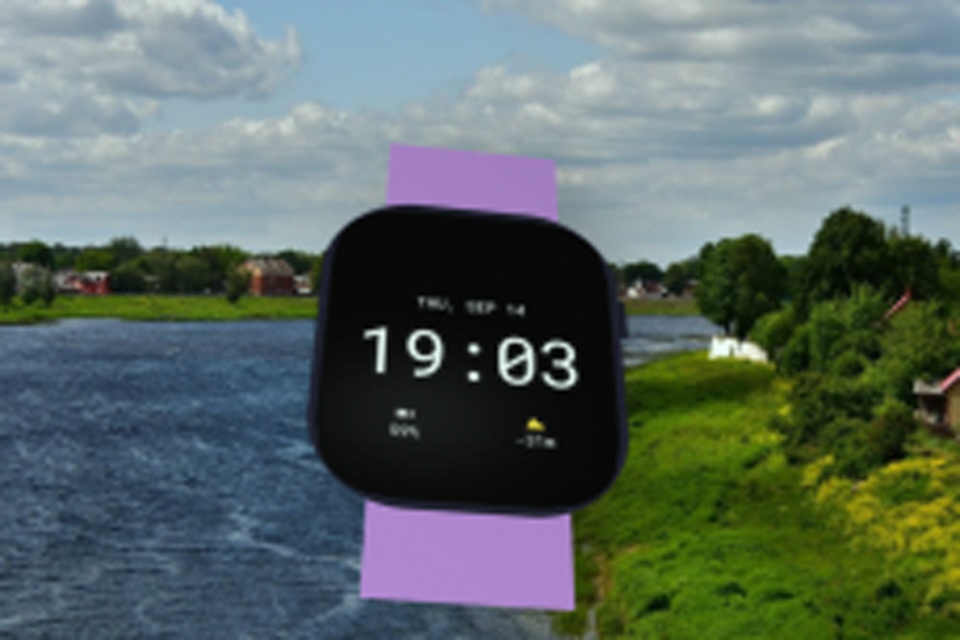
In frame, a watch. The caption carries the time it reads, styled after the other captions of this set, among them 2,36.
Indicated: 19,03
